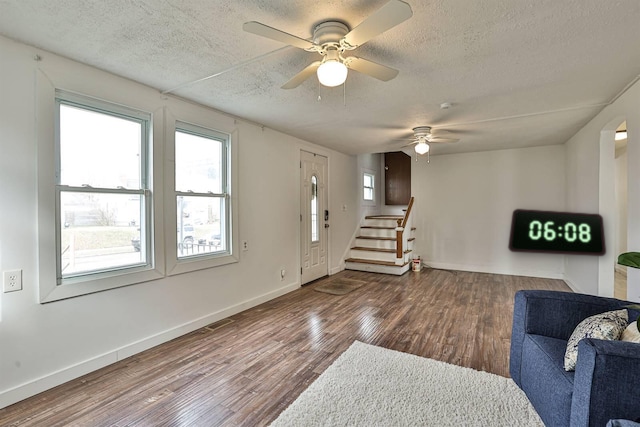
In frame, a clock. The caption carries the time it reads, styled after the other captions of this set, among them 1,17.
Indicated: 6,08
